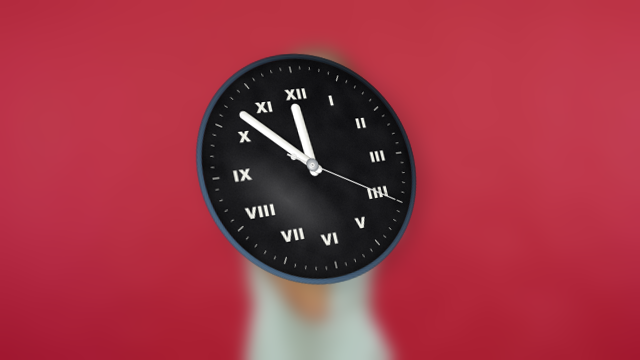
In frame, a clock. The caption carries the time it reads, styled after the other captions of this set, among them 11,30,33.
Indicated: 11,52,20
